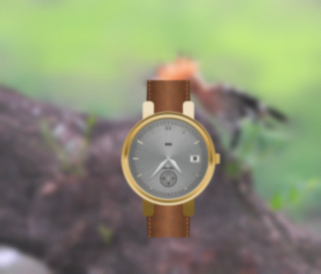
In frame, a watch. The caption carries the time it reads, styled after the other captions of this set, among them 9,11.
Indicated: 4,37
